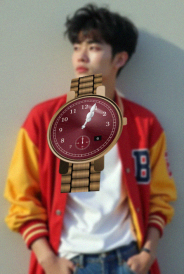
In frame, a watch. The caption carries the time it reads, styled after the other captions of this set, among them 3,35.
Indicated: 1,04
